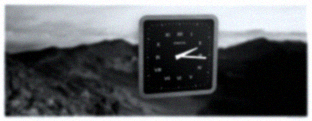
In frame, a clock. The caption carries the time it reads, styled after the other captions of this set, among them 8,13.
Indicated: 2,16
